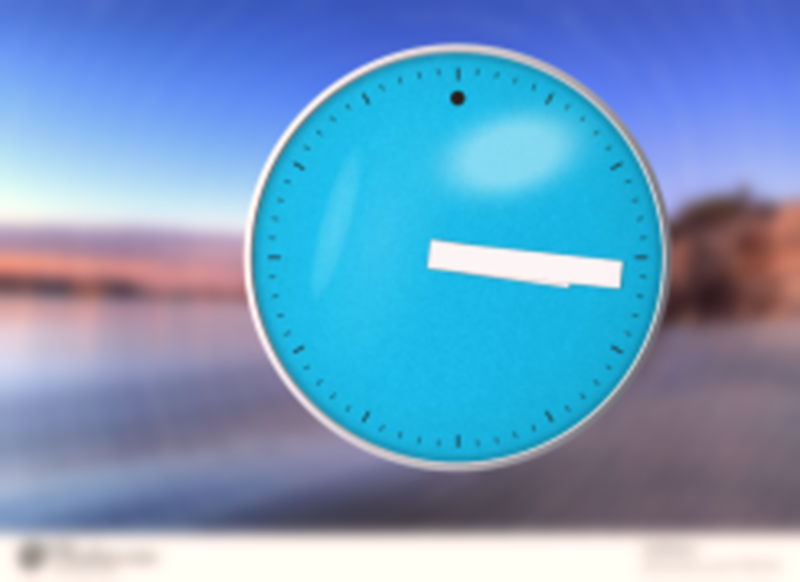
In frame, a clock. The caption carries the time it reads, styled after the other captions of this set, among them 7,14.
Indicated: 3,16
